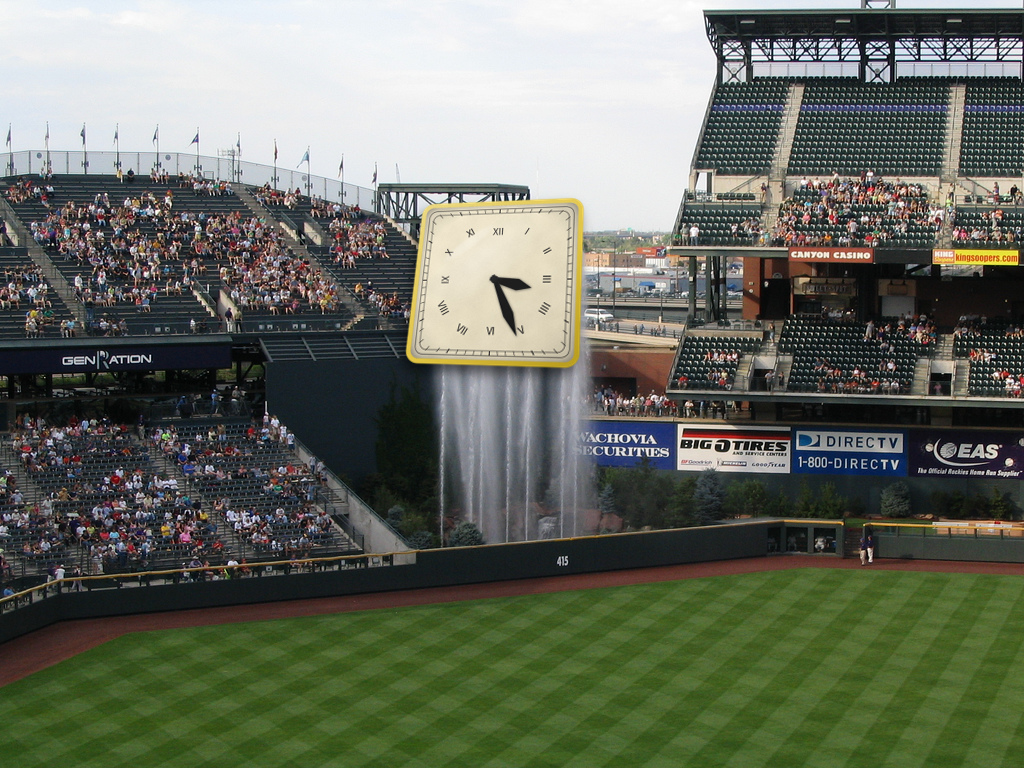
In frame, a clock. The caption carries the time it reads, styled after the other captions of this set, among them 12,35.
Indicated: 3,26
